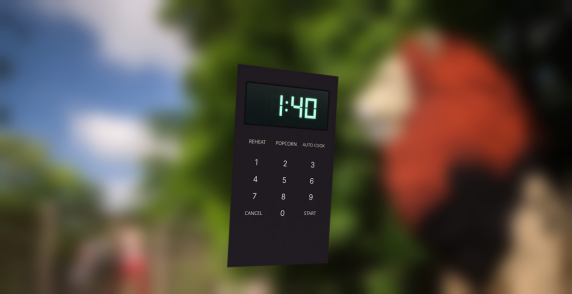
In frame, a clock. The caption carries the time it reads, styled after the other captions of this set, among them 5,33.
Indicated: 1,40
